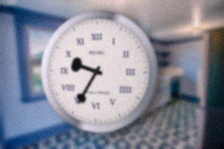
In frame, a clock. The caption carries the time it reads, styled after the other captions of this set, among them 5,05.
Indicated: 9,35
